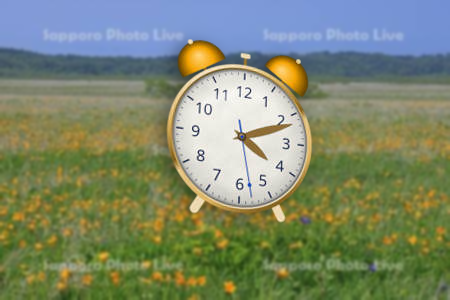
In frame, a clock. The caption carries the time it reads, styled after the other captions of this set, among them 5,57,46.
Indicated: 4,11,28
